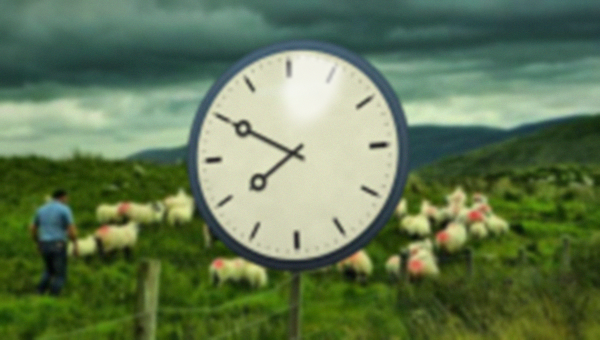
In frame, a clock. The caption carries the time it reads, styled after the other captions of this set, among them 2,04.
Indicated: 7,50
